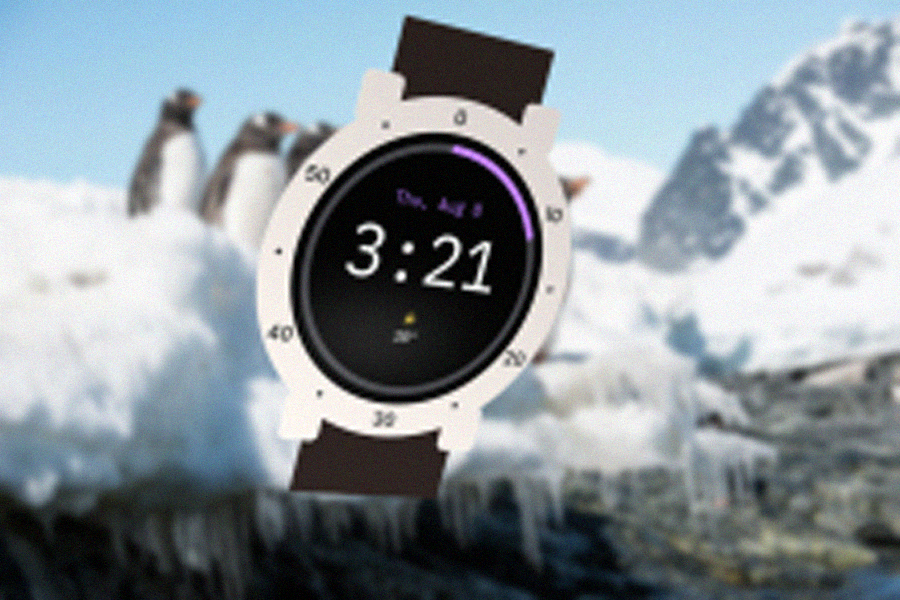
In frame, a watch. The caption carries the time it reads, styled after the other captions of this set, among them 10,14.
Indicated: 3,21
